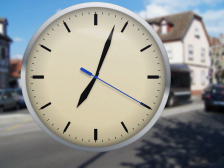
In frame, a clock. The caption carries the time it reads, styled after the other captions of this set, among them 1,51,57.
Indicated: 7,03,20
